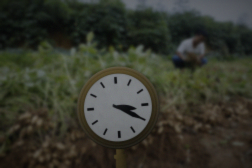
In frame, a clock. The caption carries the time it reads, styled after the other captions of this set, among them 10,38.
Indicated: 3,20
